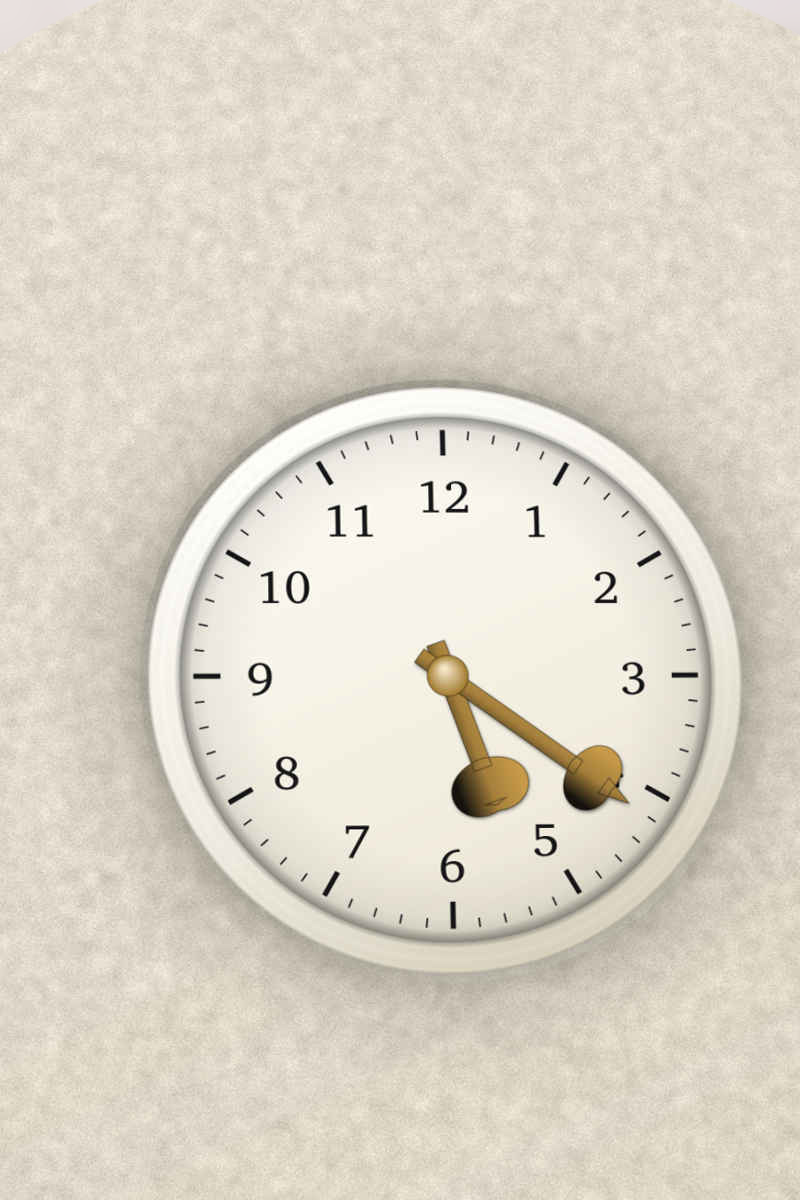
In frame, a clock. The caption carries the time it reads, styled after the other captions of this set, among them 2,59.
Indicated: 5,21
